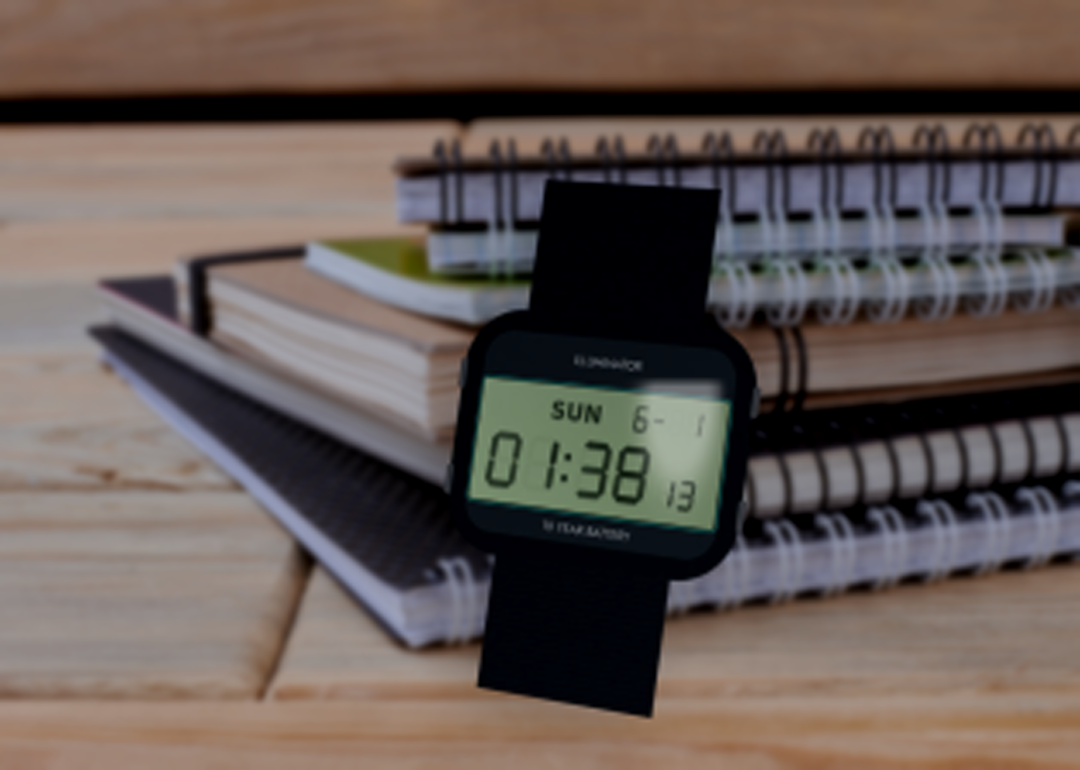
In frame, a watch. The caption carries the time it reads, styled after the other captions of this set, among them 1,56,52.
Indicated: 1,38,13
